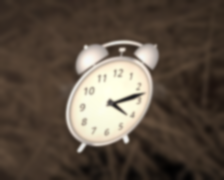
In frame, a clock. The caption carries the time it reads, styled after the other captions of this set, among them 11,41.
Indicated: 4,13
